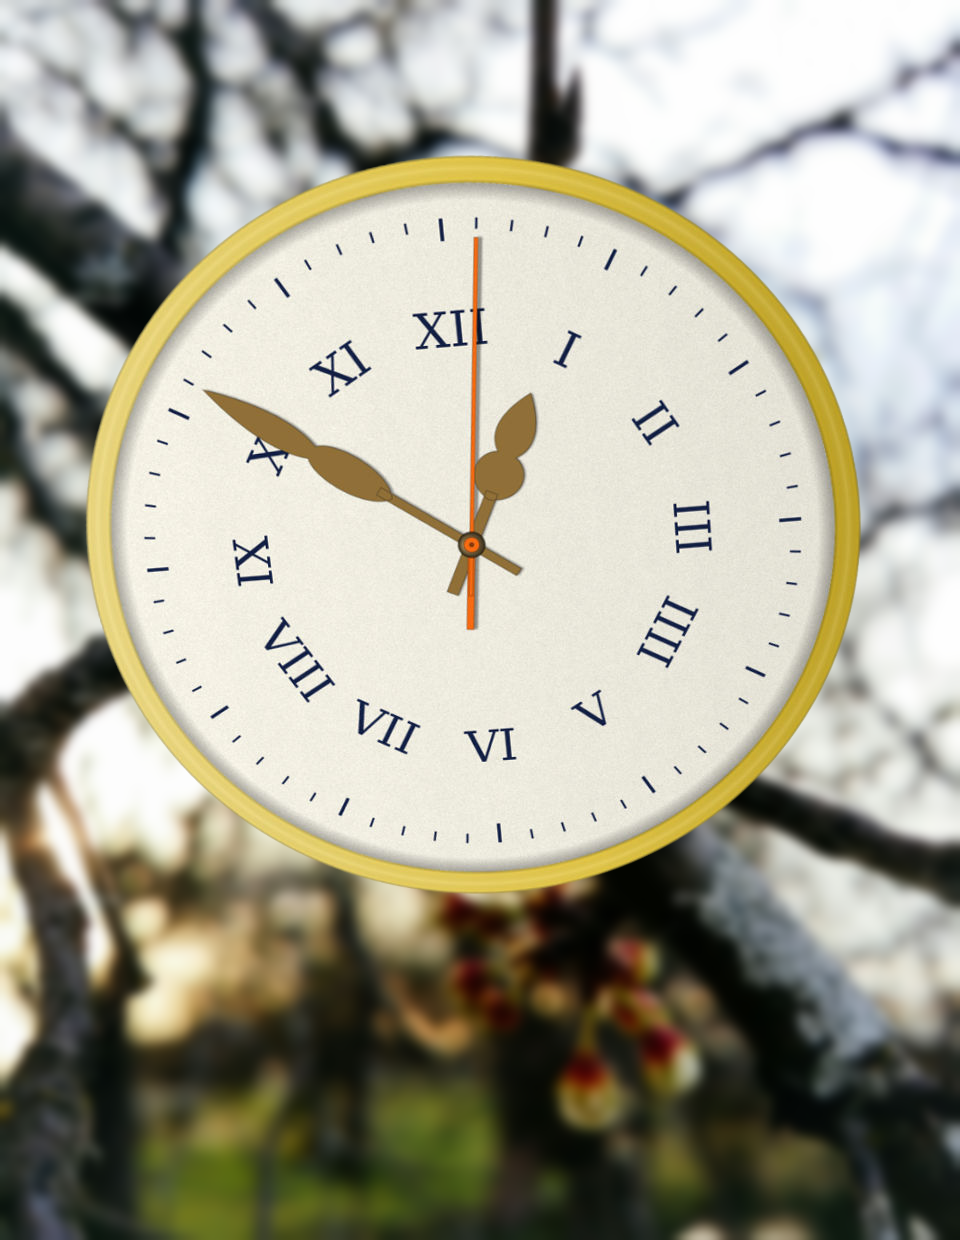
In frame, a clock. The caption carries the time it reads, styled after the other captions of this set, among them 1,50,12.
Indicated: 12,51,01
